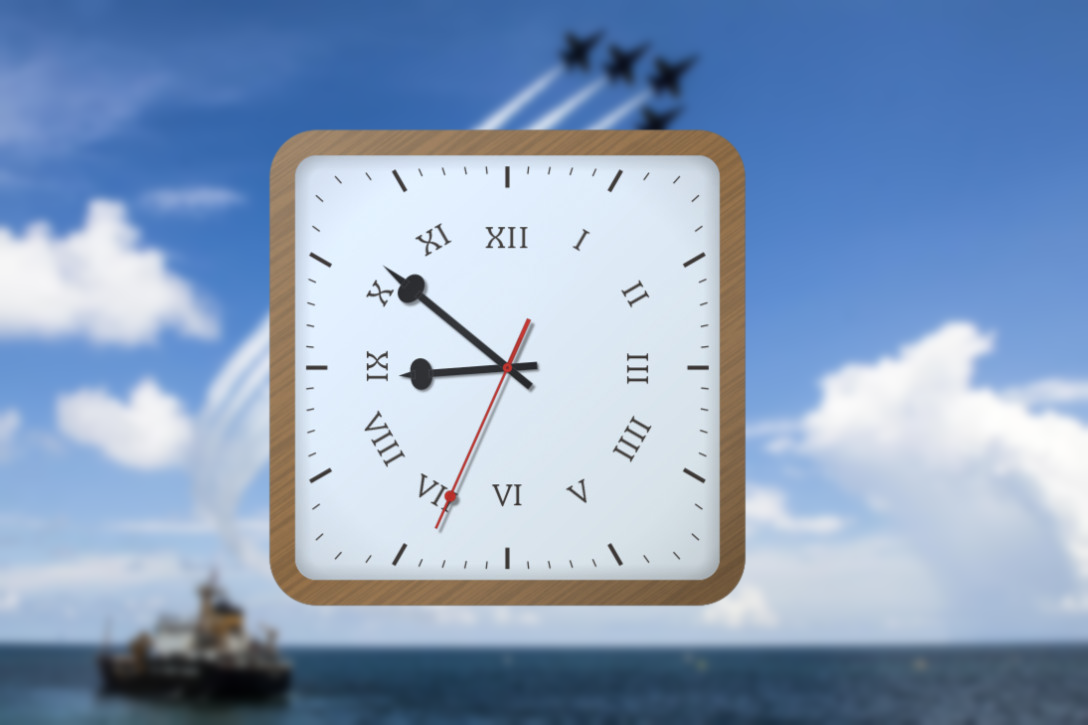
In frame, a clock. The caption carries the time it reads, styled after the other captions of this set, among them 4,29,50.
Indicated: 8,51,34
